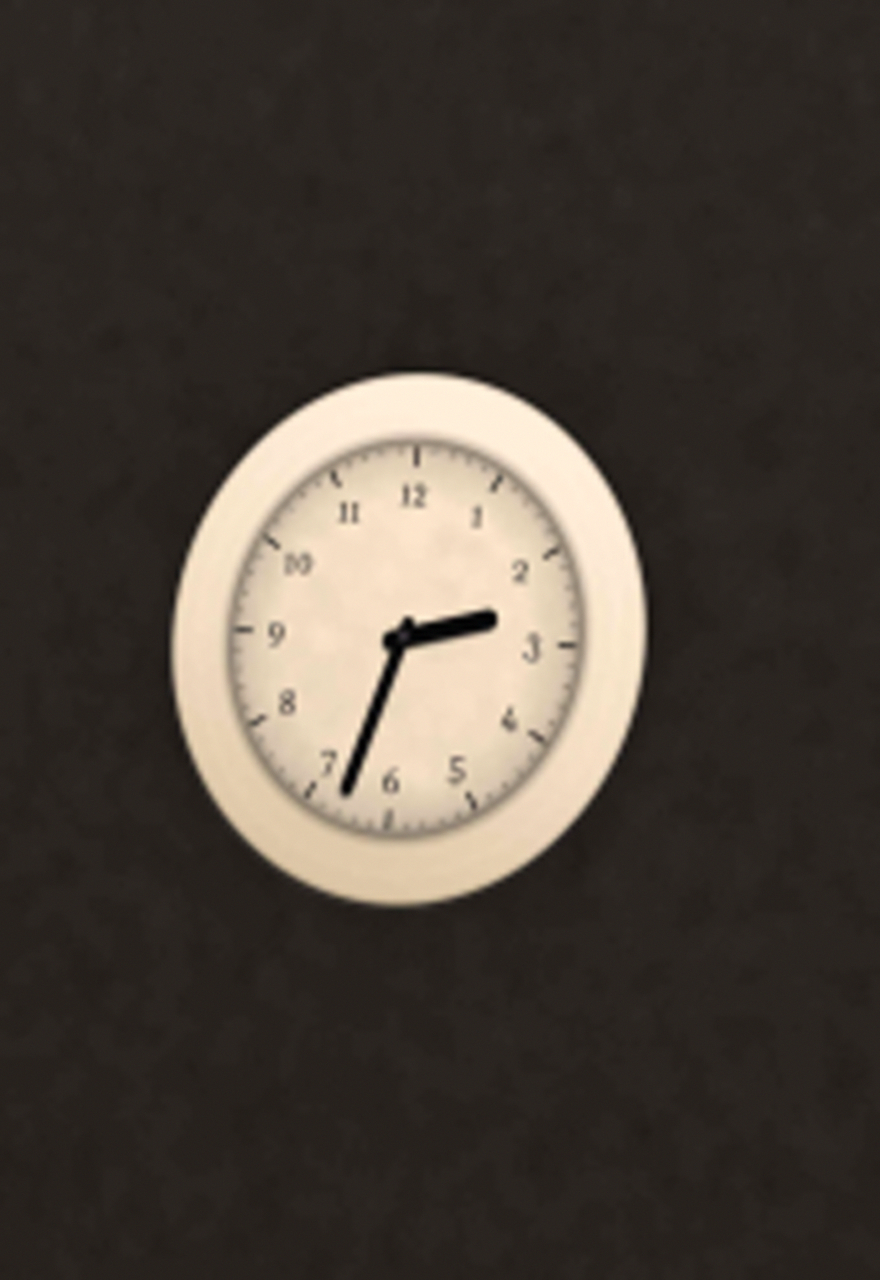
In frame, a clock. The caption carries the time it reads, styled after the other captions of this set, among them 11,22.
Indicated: 2,33
